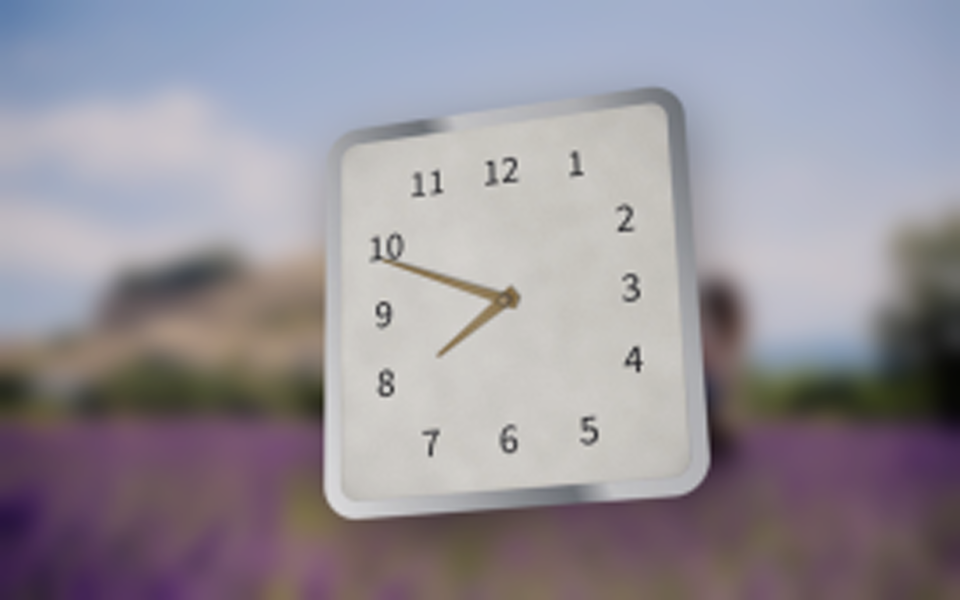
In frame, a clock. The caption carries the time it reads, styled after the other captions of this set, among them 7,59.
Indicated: 7,49
